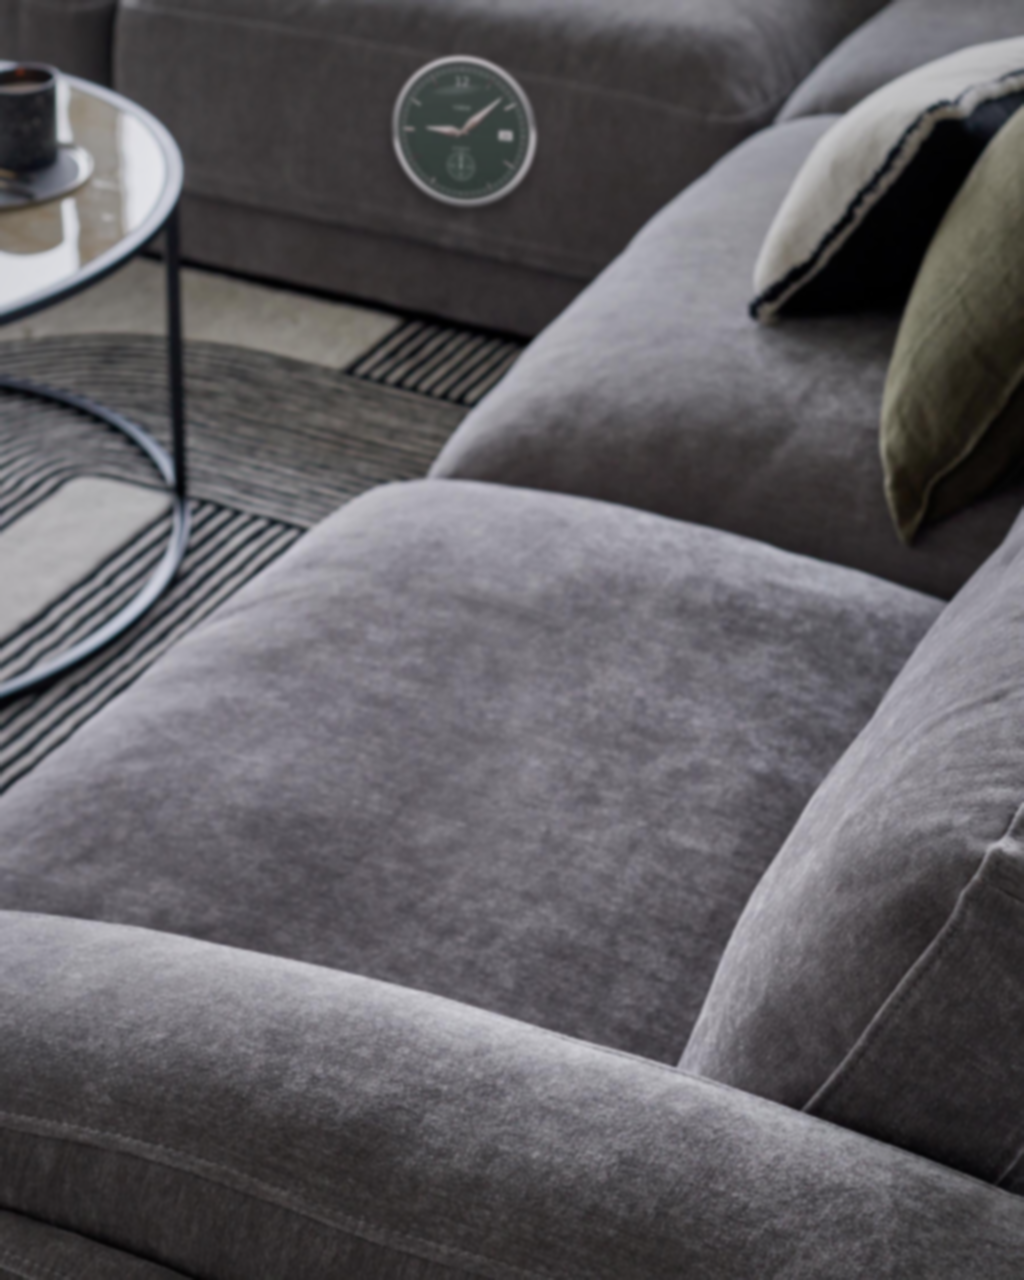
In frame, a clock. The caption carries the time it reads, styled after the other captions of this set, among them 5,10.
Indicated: 9,08
